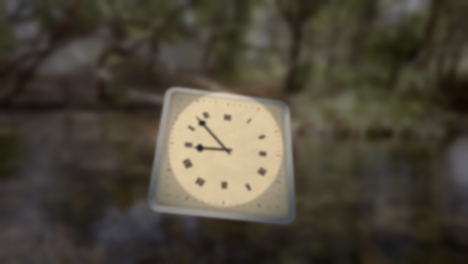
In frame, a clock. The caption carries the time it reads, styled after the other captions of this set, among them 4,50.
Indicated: 8,53
